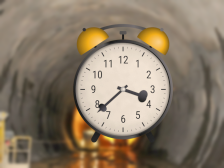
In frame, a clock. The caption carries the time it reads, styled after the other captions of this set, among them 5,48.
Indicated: 3,38
